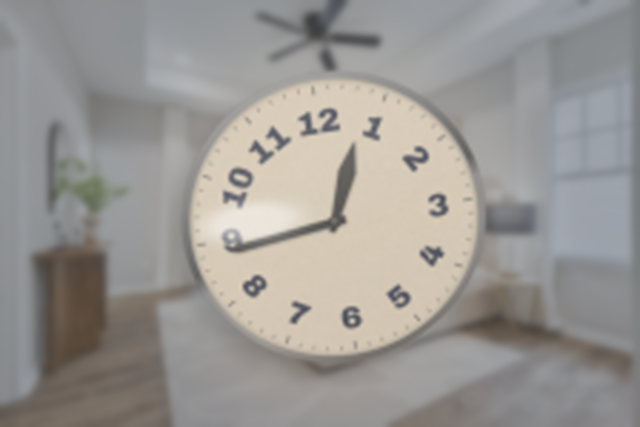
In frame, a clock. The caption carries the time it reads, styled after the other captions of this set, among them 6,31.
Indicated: 12,44
